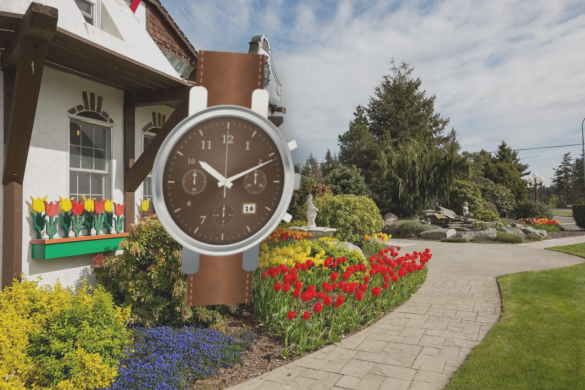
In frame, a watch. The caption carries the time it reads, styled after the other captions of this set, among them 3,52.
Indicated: 10,11
